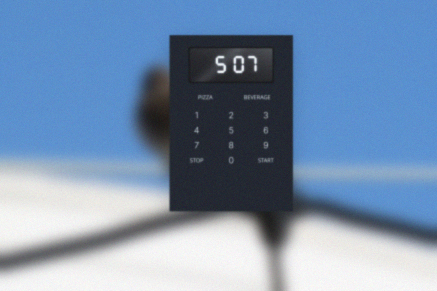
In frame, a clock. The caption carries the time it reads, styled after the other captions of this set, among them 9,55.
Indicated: 5,07
